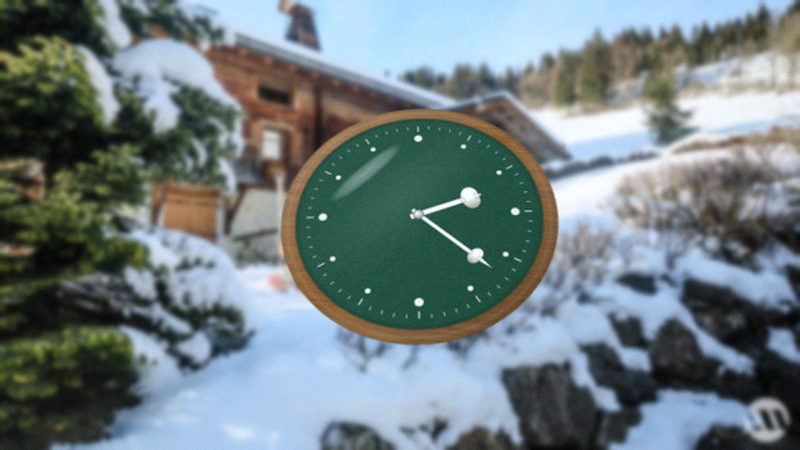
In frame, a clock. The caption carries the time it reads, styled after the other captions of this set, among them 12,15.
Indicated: 2,22
